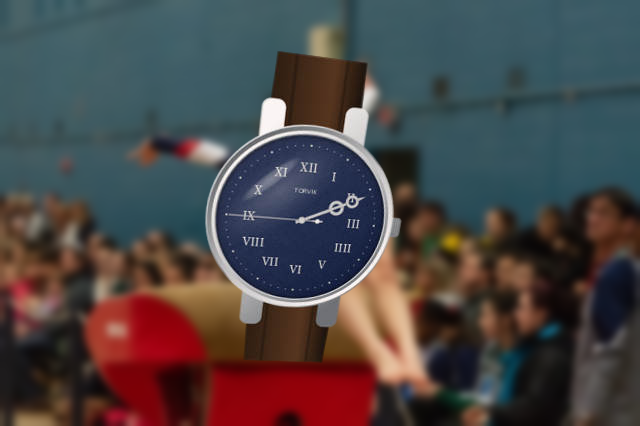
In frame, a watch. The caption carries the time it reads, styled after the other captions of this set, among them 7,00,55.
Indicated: 2,10,45
